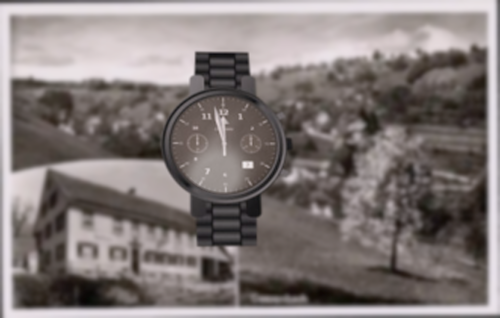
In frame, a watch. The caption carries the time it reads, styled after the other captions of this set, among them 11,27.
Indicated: 11,58
